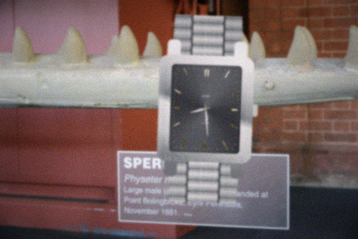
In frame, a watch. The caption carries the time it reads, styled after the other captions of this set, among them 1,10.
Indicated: 8,29
